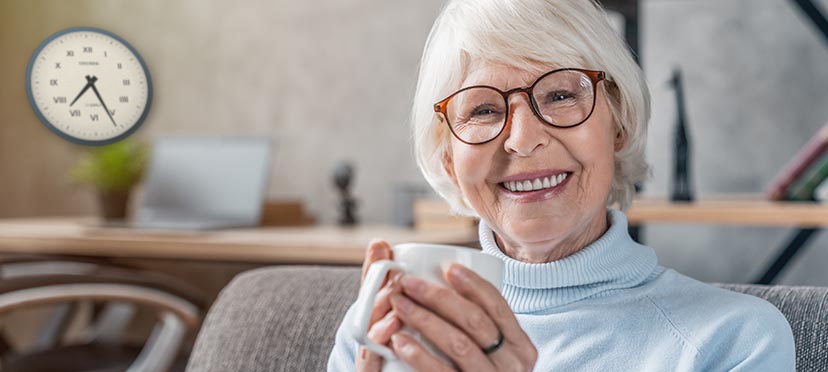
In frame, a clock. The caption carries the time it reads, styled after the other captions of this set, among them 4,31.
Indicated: 7,26
